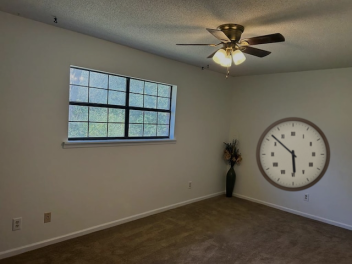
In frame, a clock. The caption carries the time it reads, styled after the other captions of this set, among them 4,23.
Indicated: 5,52
